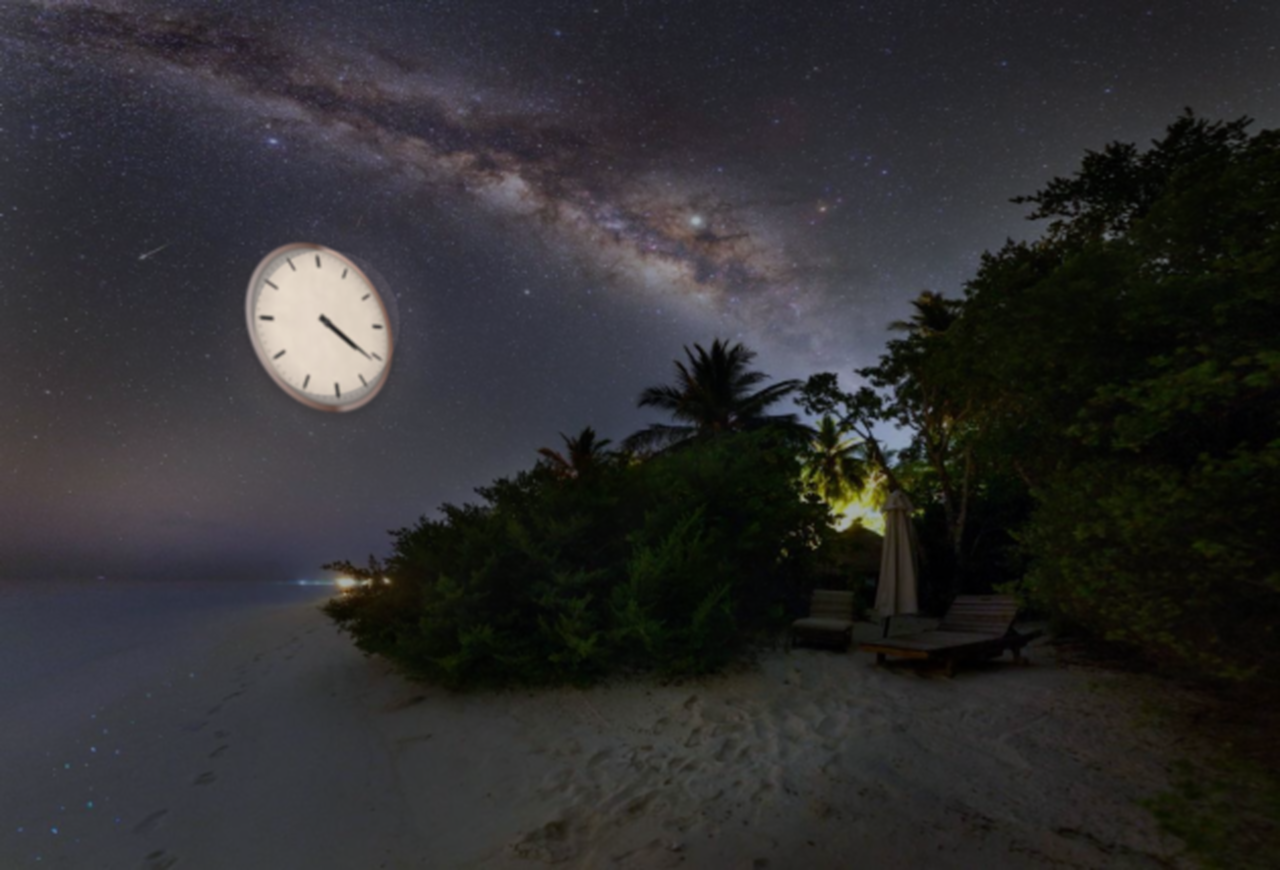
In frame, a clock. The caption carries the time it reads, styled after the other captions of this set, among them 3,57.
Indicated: 4,21
